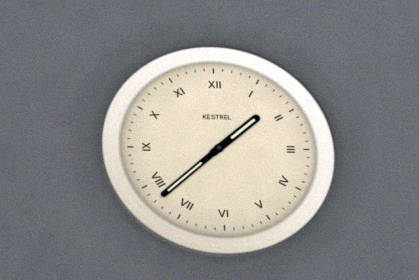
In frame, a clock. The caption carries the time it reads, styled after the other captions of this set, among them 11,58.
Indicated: 1,38
